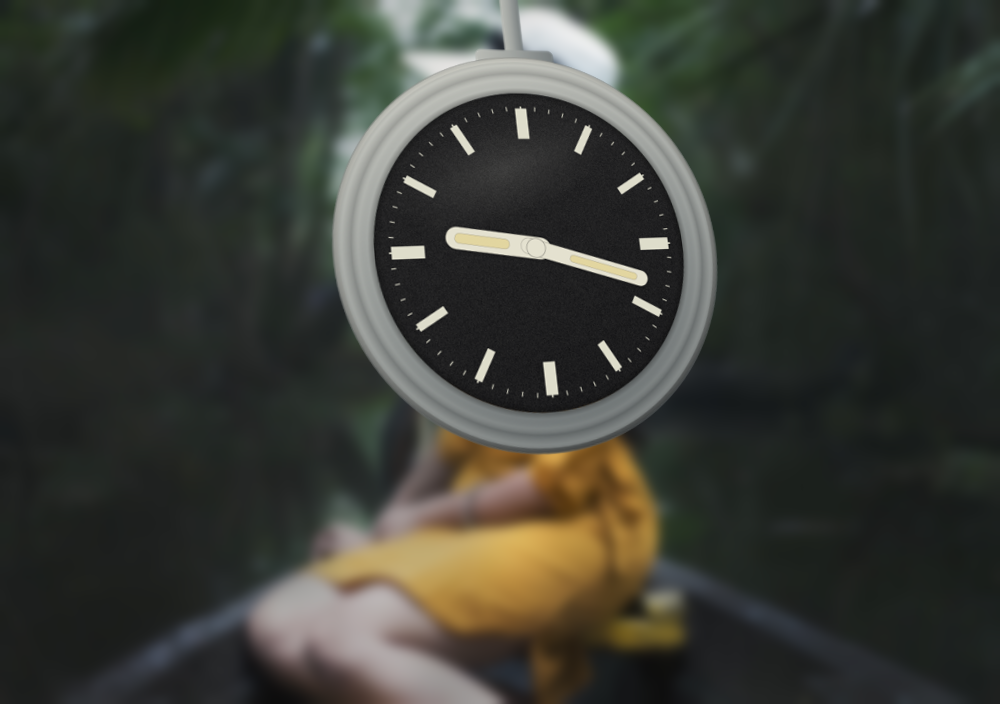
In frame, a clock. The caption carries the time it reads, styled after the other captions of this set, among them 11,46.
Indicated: 9,18
